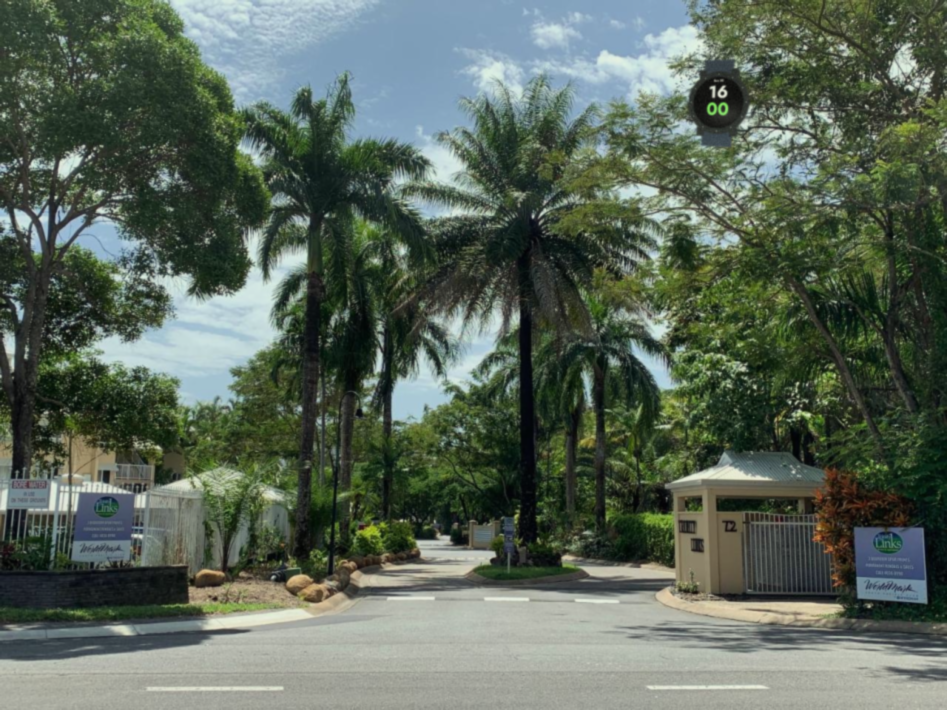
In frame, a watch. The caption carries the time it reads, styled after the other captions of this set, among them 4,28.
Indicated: 16,00
